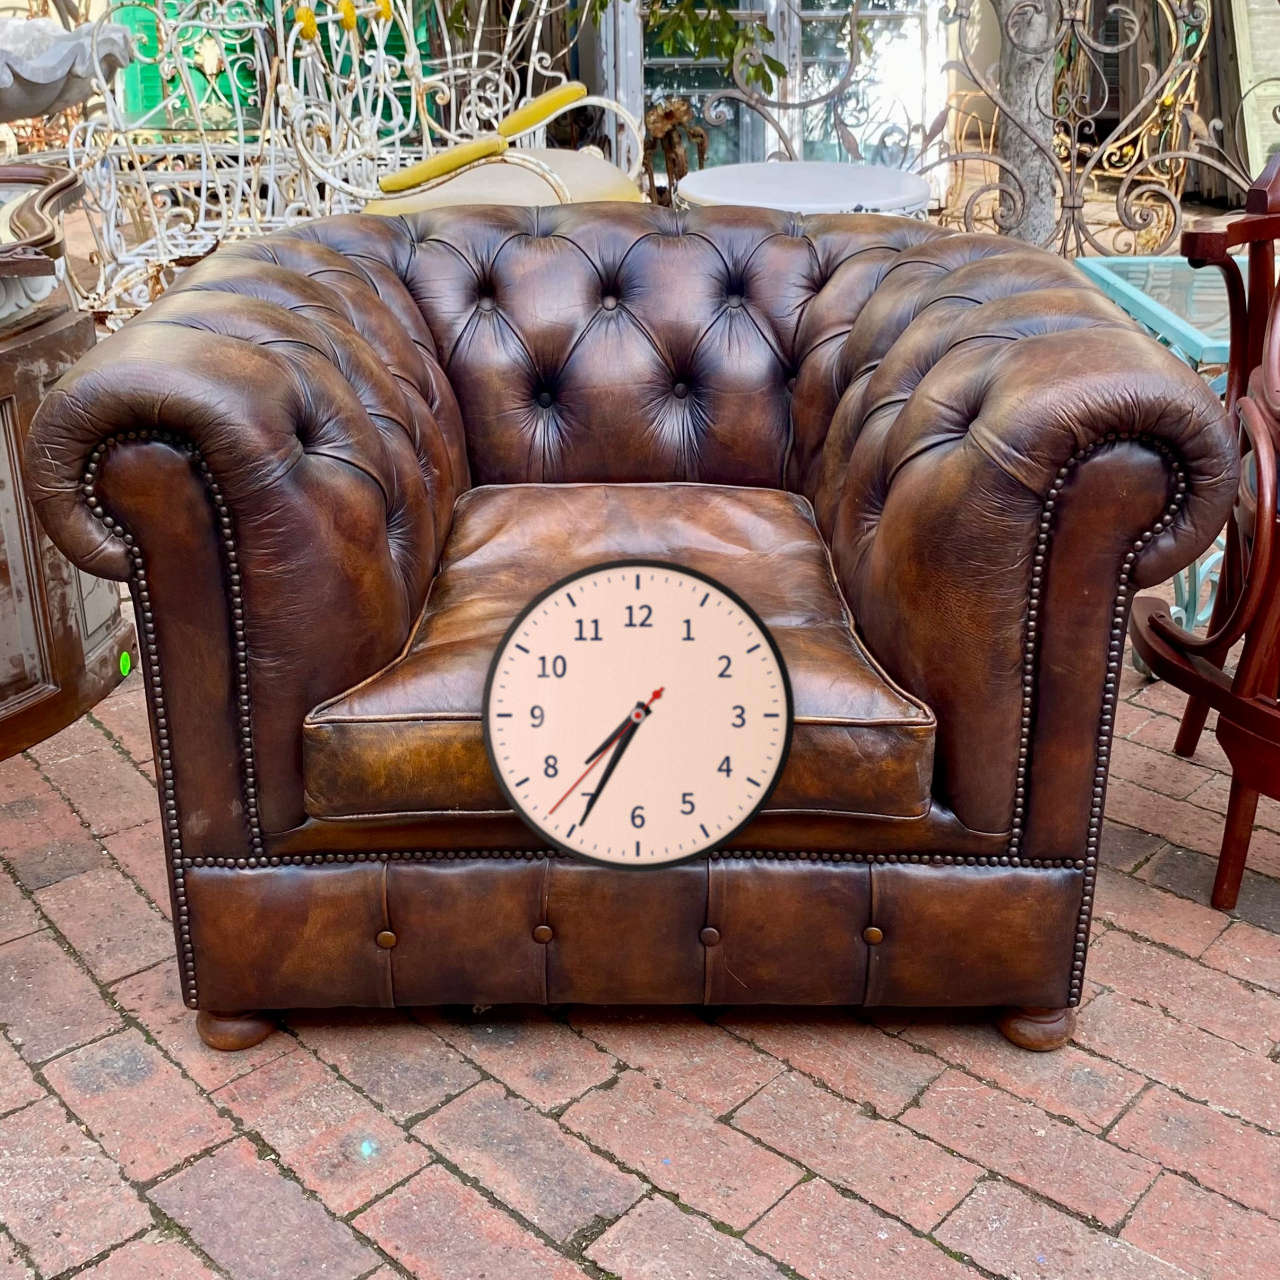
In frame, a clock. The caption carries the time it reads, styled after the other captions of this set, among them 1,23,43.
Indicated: 7,34,37
